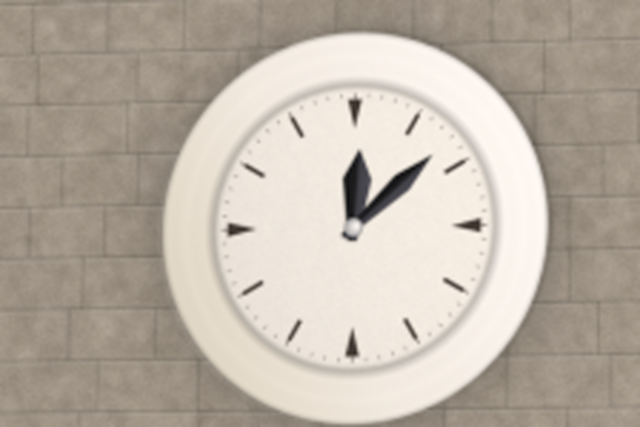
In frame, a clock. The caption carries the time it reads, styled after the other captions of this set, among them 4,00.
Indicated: 12,08
